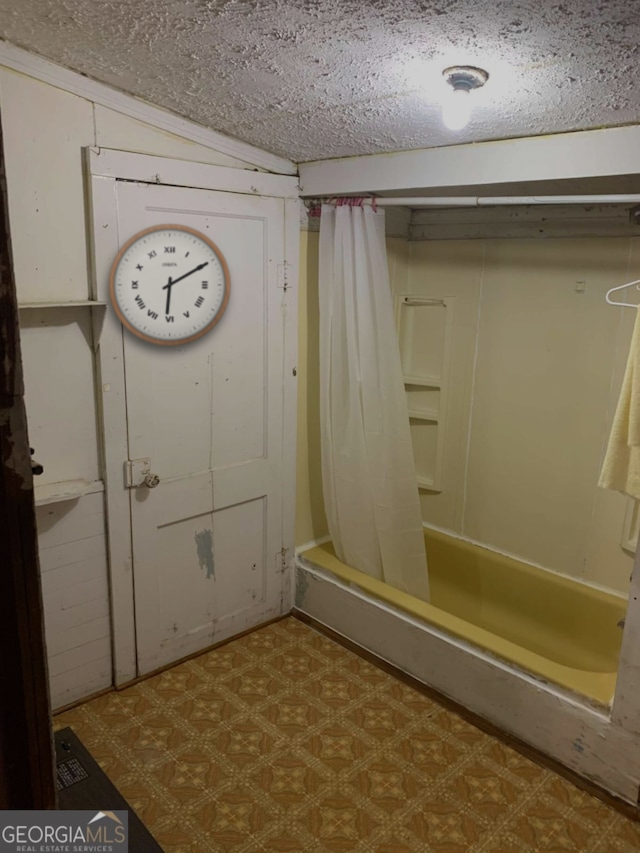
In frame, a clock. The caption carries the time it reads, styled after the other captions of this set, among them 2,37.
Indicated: 6,10
